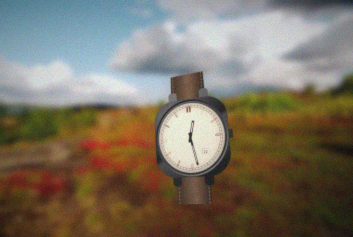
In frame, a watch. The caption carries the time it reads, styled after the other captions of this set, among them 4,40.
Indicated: 12,28
